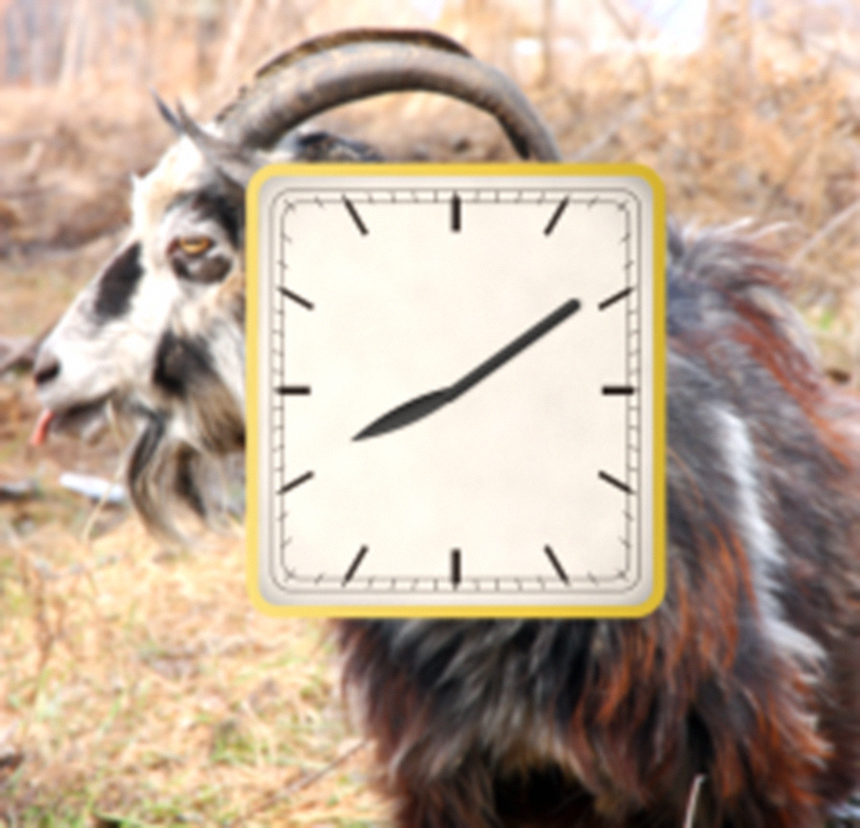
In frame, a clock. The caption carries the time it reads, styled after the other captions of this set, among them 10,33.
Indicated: 8,09
